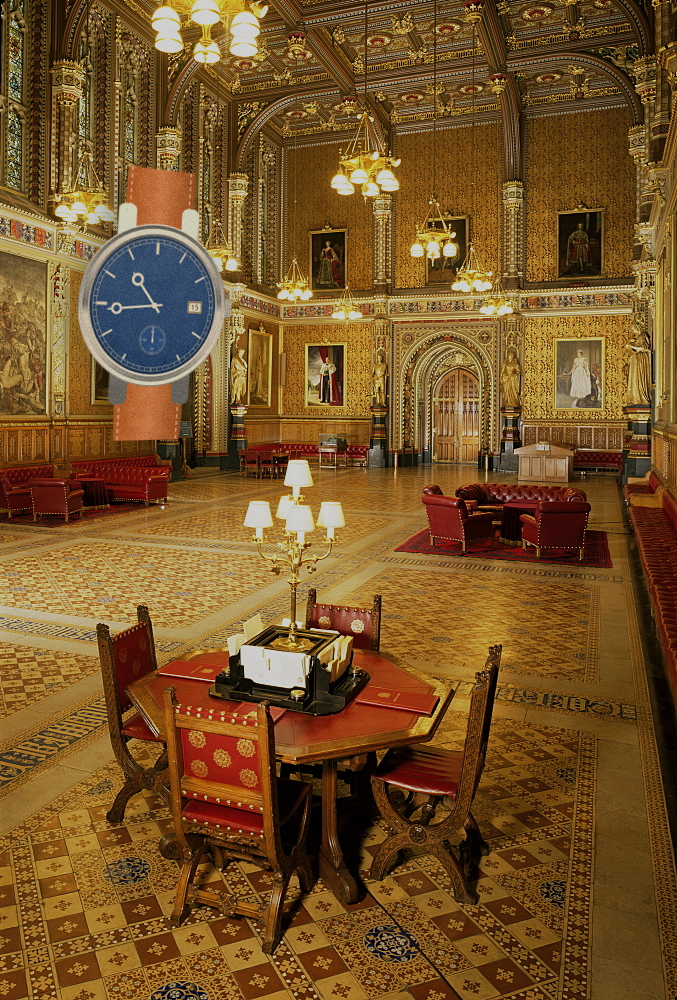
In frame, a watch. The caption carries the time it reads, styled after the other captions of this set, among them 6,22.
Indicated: 10,44
